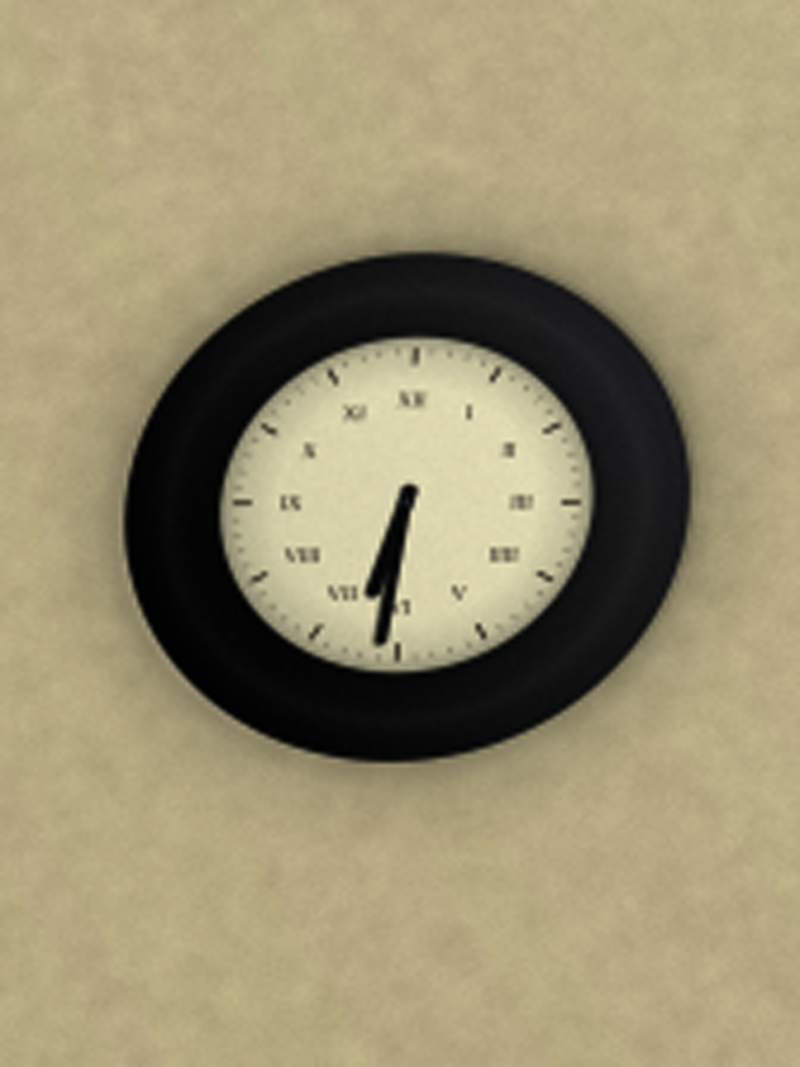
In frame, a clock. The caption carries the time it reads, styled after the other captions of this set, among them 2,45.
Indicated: 6,31
